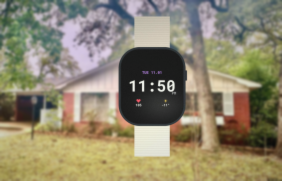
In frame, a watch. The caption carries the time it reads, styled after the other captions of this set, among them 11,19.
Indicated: 11,50
